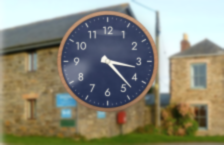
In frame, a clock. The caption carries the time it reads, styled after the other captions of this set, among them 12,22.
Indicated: 3,23
